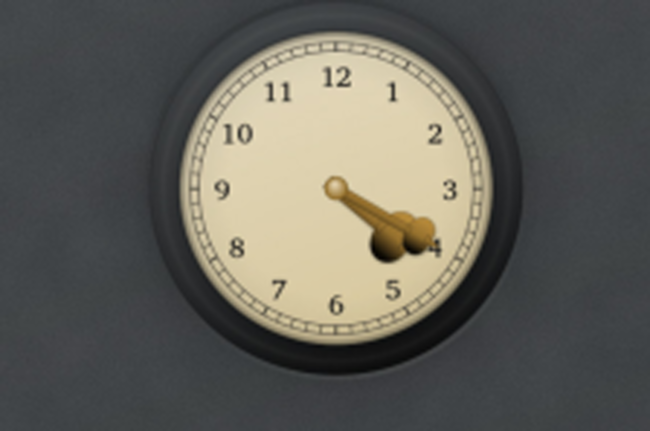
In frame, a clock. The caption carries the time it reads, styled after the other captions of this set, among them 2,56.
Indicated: 4,20
